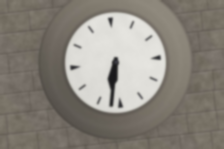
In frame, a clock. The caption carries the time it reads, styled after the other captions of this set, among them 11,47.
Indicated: 6,32
